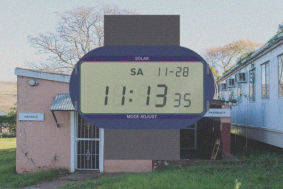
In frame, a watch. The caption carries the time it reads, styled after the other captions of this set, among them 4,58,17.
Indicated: 11,13,35
